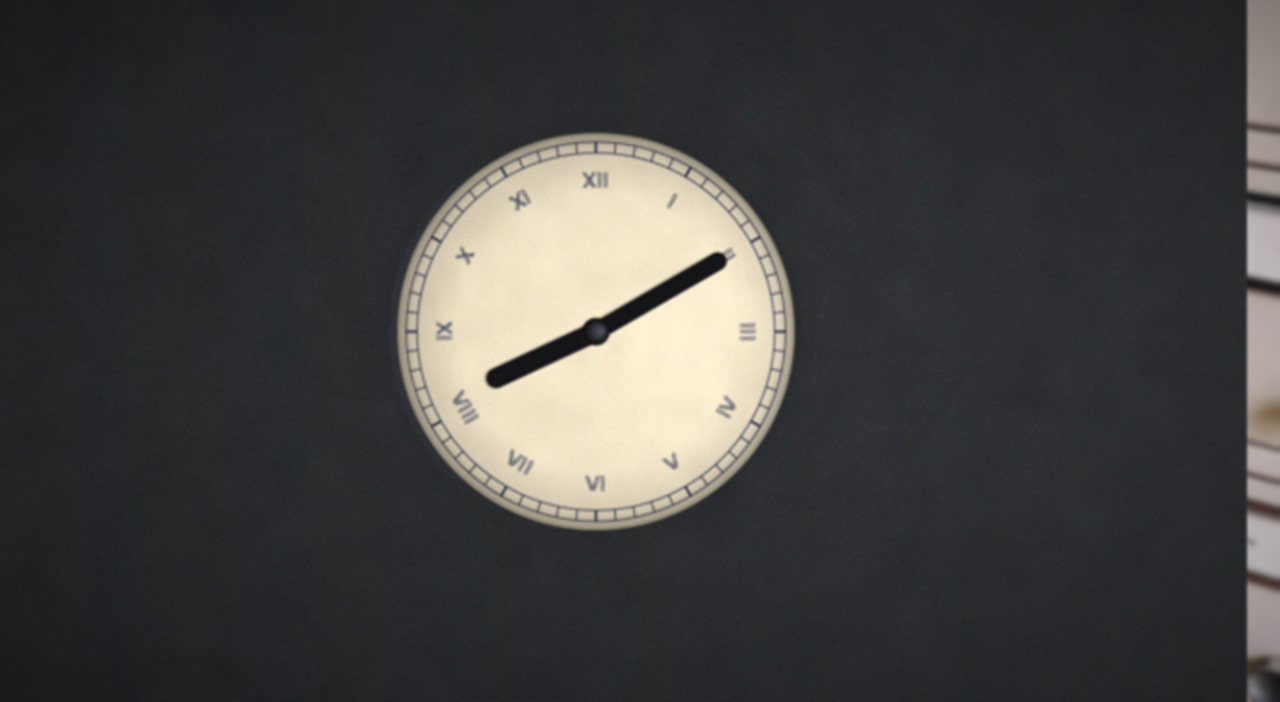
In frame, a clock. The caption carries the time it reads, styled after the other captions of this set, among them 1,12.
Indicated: 8,10
